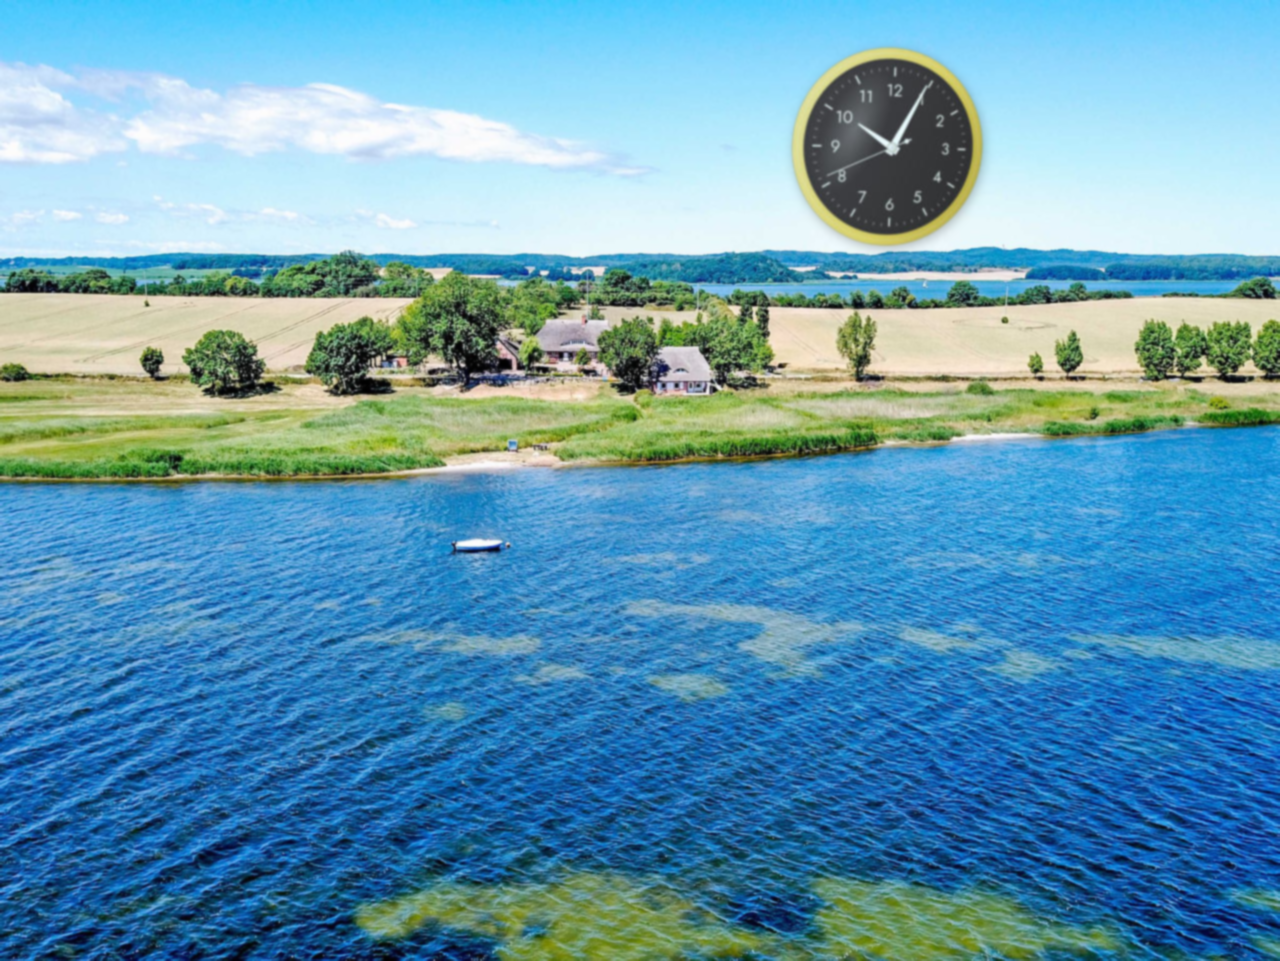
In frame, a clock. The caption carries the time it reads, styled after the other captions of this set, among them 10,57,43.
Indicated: 10,04,41
